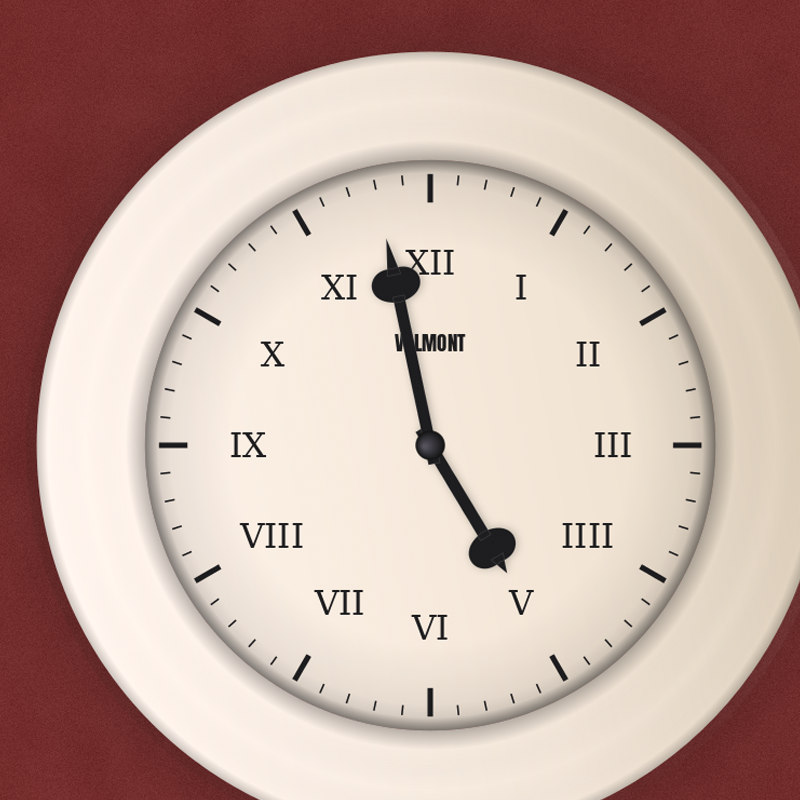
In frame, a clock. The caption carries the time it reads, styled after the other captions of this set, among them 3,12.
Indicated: 4,58
